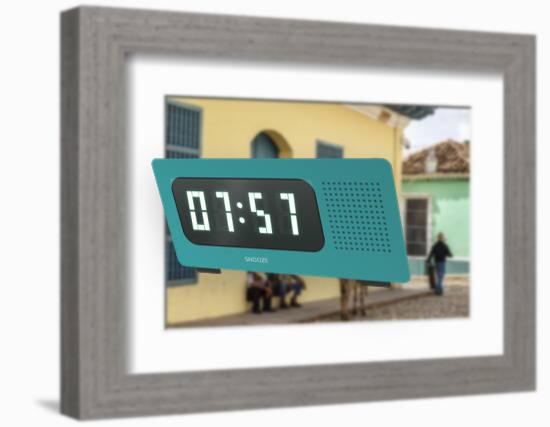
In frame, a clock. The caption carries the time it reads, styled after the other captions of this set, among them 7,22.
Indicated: 7,57
